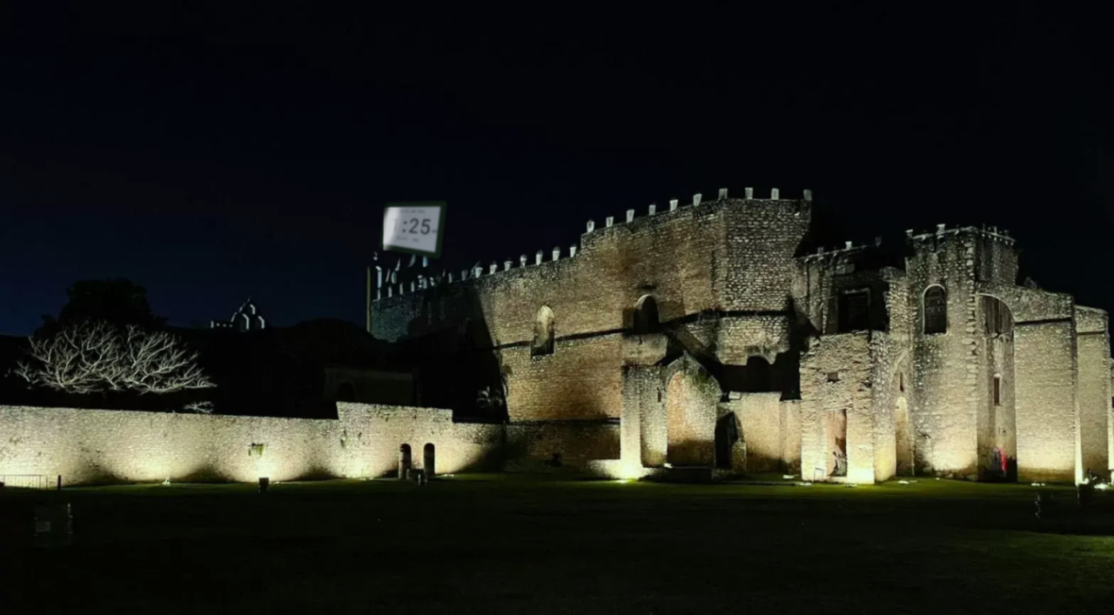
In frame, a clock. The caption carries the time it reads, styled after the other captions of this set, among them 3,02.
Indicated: 1,25
